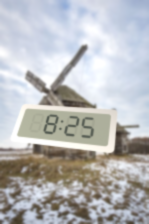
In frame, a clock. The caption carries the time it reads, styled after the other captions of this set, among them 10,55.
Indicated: 8,25
